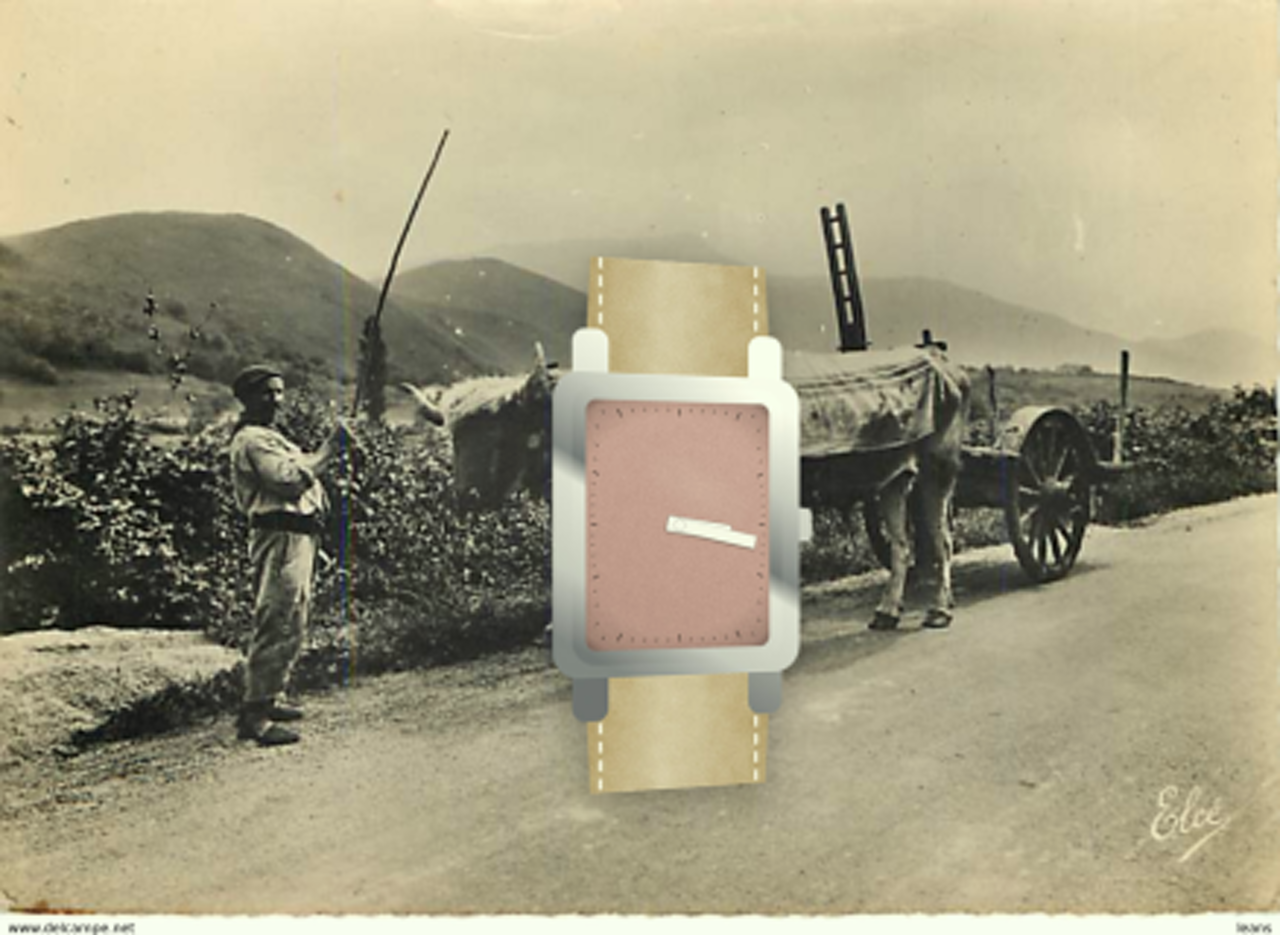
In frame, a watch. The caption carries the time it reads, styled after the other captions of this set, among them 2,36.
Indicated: 3,17
